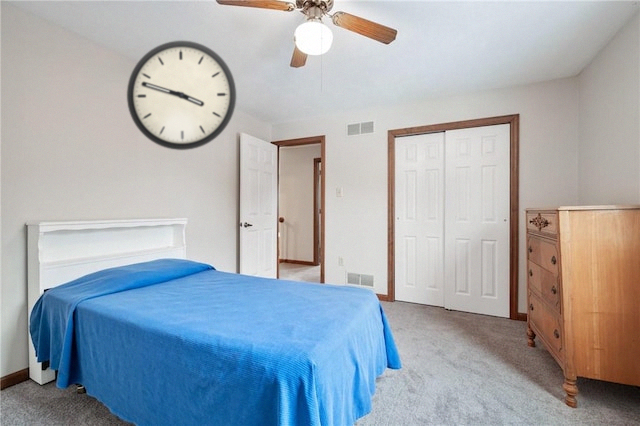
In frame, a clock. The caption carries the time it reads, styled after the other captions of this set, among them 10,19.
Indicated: 3,48
